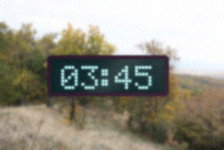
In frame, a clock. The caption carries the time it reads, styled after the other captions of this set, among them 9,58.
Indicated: 3,45
